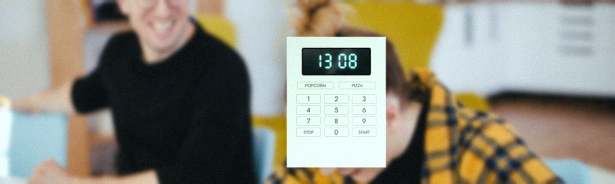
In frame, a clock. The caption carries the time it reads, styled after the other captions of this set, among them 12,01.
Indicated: 13,08
